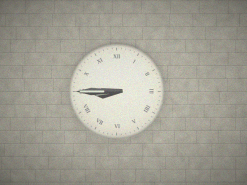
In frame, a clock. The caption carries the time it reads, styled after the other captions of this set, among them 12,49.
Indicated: 8,45
